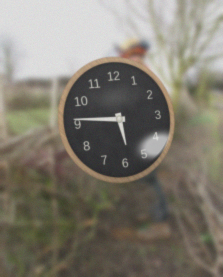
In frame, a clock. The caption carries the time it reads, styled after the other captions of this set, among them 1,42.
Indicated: 5,46
